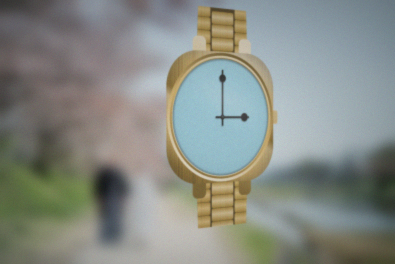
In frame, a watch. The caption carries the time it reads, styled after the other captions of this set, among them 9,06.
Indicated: 3,00
